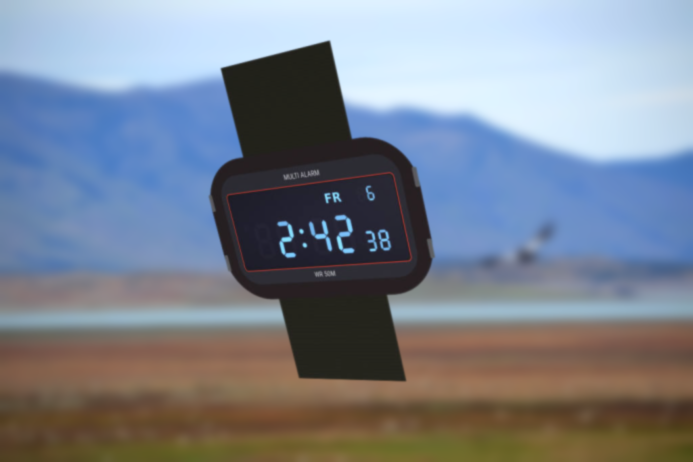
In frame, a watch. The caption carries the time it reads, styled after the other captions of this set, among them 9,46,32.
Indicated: 2,42,38
